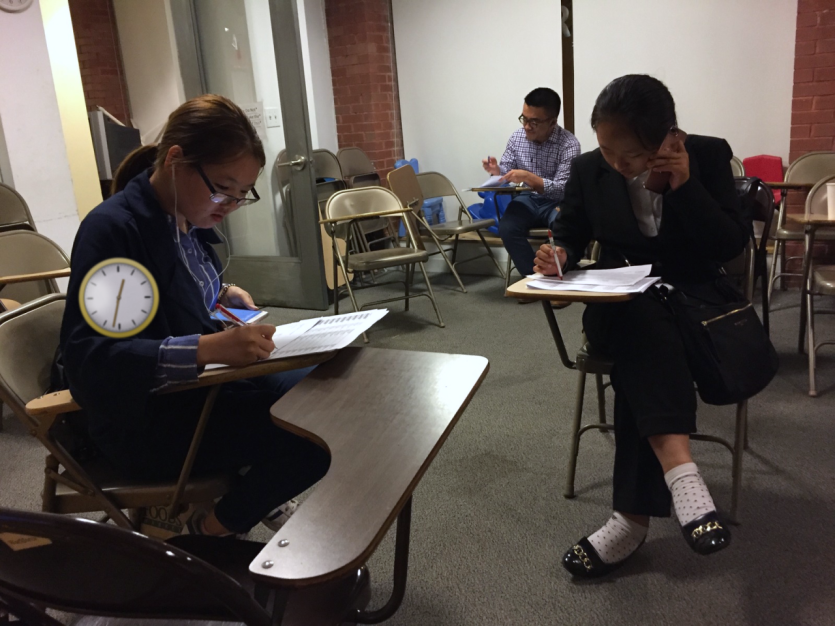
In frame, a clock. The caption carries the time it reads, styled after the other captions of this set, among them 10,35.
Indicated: 12,32
